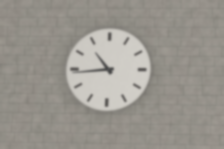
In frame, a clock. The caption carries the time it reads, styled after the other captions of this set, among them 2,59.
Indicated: 10,44
